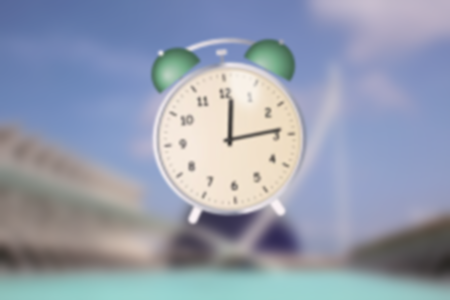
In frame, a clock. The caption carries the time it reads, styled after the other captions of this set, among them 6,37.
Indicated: 12,14
